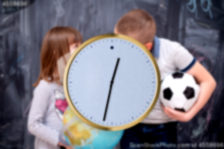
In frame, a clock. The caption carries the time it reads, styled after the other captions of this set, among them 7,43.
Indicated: 12,32
